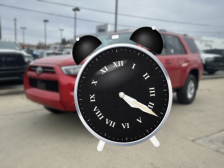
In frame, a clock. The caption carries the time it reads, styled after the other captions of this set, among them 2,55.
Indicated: 4,21
